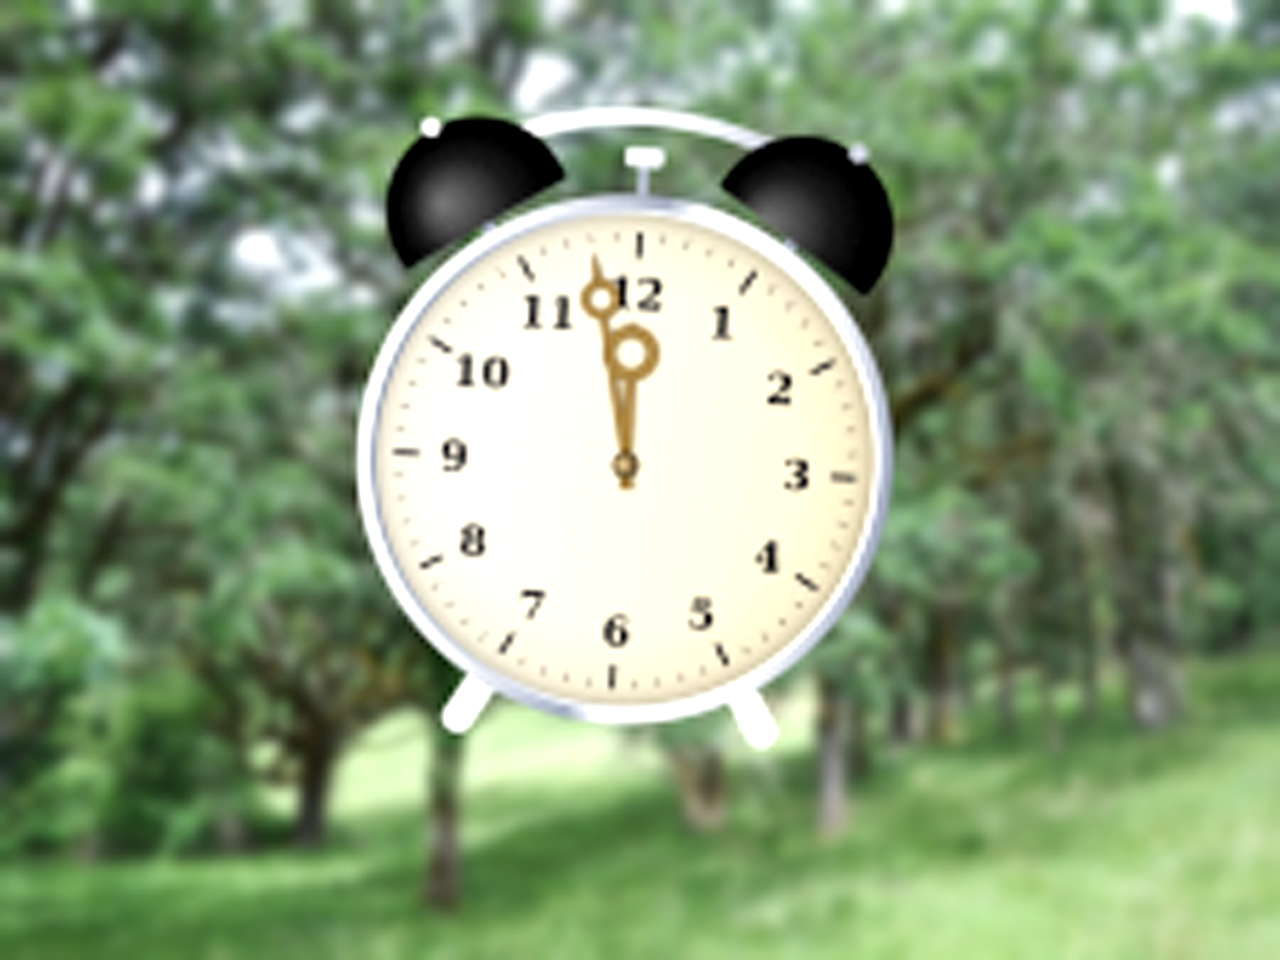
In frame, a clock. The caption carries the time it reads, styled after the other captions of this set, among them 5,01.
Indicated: 11,58
